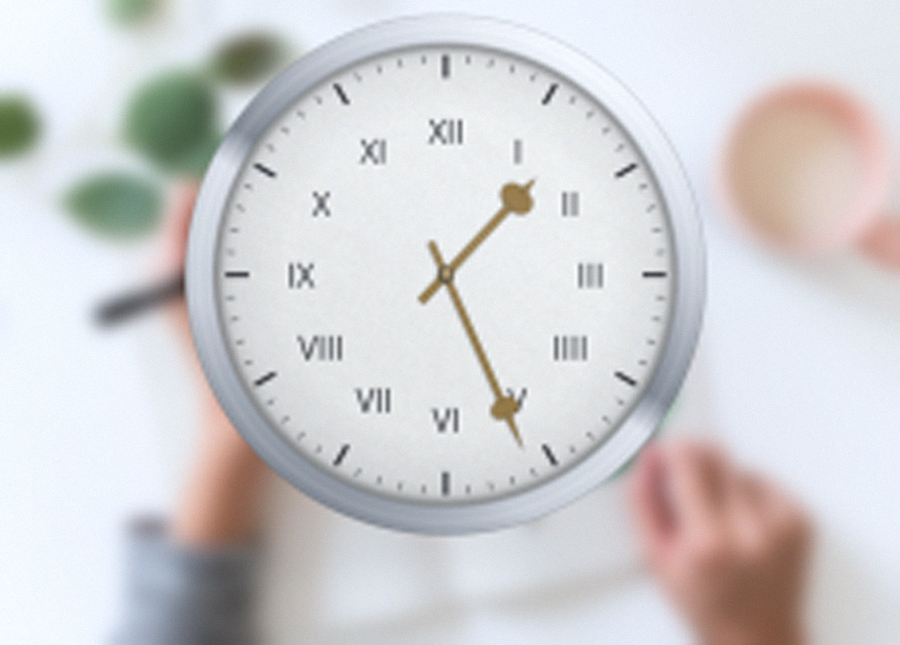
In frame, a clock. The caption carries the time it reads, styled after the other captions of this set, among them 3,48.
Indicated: 1,26
